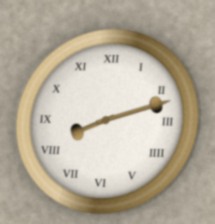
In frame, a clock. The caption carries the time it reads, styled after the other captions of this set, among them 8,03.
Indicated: 8,12
